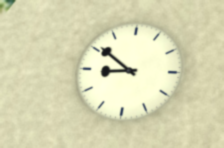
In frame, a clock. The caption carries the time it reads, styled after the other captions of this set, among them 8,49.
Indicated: 8,51
